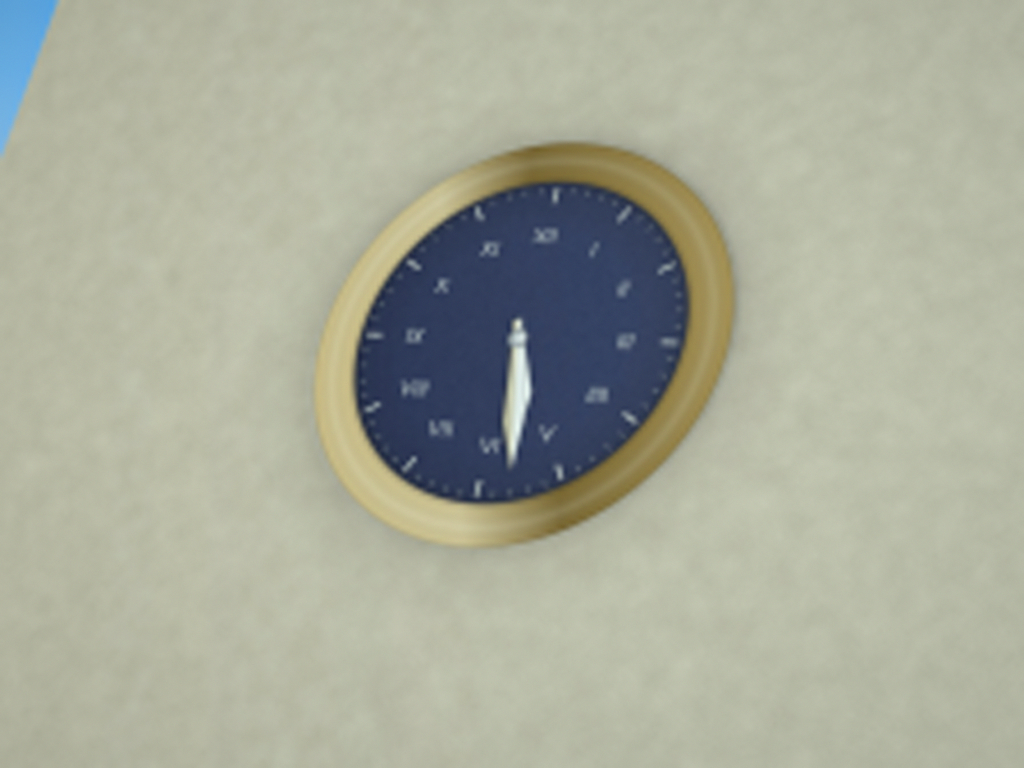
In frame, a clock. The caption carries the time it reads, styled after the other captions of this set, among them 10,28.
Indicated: 5,28
